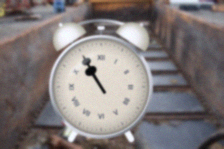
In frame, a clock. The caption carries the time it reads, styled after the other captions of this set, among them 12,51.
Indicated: 10,55
